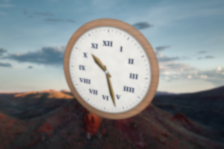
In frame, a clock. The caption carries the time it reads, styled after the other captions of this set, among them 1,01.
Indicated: 10,27
